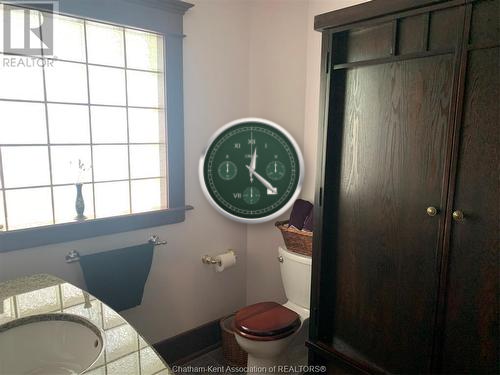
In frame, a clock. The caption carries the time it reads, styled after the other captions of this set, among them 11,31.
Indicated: 12,22
